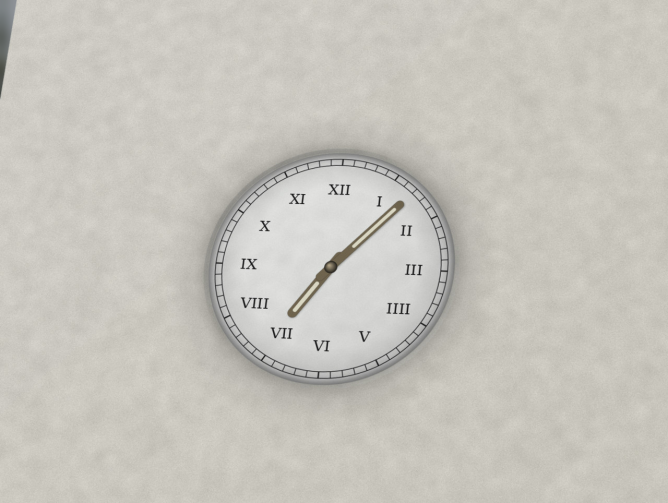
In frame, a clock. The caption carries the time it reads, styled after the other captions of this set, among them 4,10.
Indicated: 7,07
